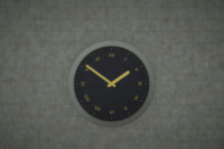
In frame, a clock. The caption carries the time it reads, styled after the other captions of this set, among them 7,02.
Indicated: 1,51
